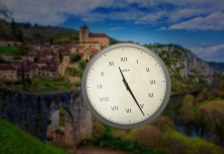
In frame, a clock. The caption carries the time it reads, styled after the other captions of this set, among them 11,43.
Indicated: 11,26
